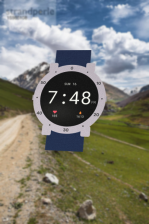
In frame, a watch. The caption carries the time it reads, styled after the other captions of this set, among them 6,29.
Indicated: 7,48
